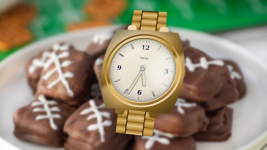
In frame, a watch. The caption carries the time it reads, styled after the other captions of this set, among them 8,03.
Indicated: 5,34
